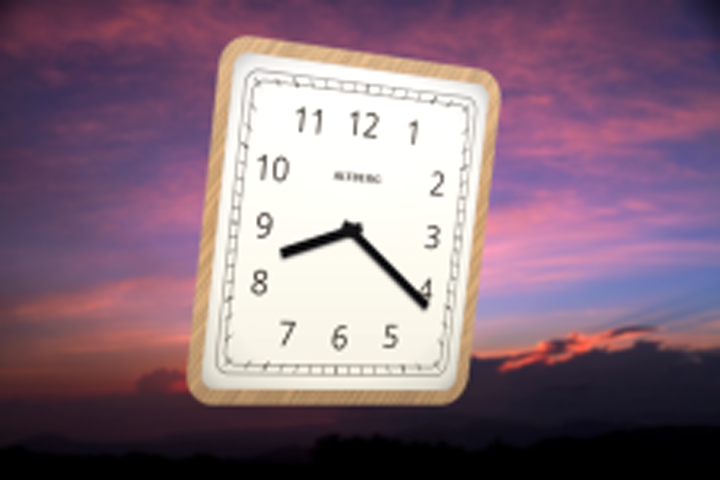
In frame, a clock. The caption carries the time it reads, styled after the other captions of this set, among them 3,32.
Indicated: 8,21
